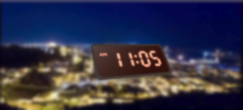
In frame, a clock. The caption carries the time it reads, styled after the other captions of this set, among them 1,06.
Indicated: 11,05
